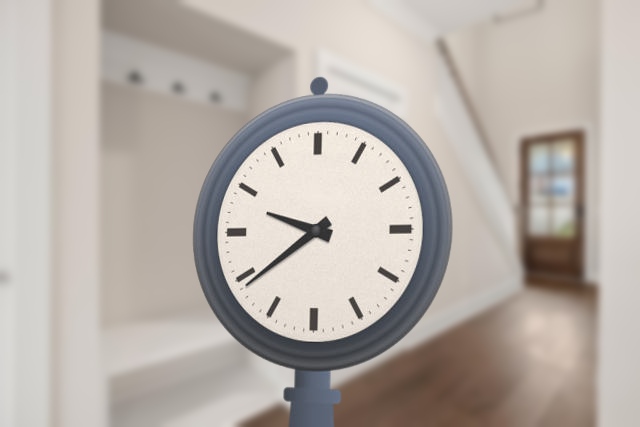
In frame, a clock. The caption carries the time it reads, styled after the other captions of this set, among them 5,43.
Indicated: 9,39
